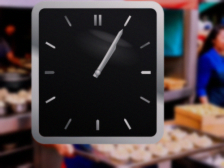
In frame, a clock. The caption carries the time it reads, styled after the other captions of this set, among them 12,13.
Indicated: 1,05
